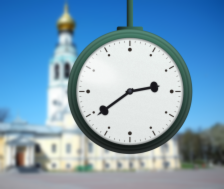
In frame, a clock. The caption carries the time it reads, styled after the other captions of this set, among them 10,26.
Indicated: 2,39
